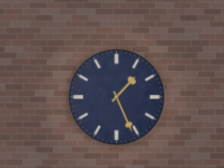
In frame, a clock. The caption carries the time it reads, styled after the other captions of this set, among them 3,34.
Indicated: 1,26
